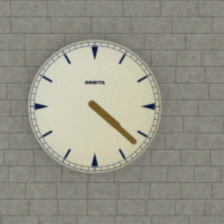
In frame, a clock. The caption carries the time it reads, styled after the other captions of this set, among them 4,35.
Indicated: 4,22
